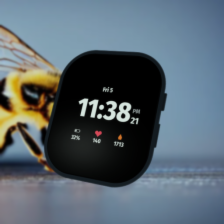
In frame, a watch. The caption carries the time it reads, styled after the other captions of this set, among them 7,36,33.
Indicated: 11,38,21
